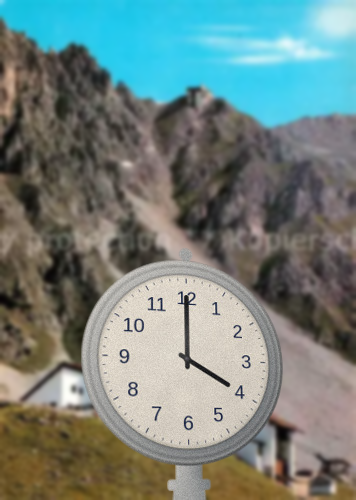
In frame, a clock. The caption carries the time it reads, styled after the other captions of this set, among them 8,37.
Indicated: 4,00
